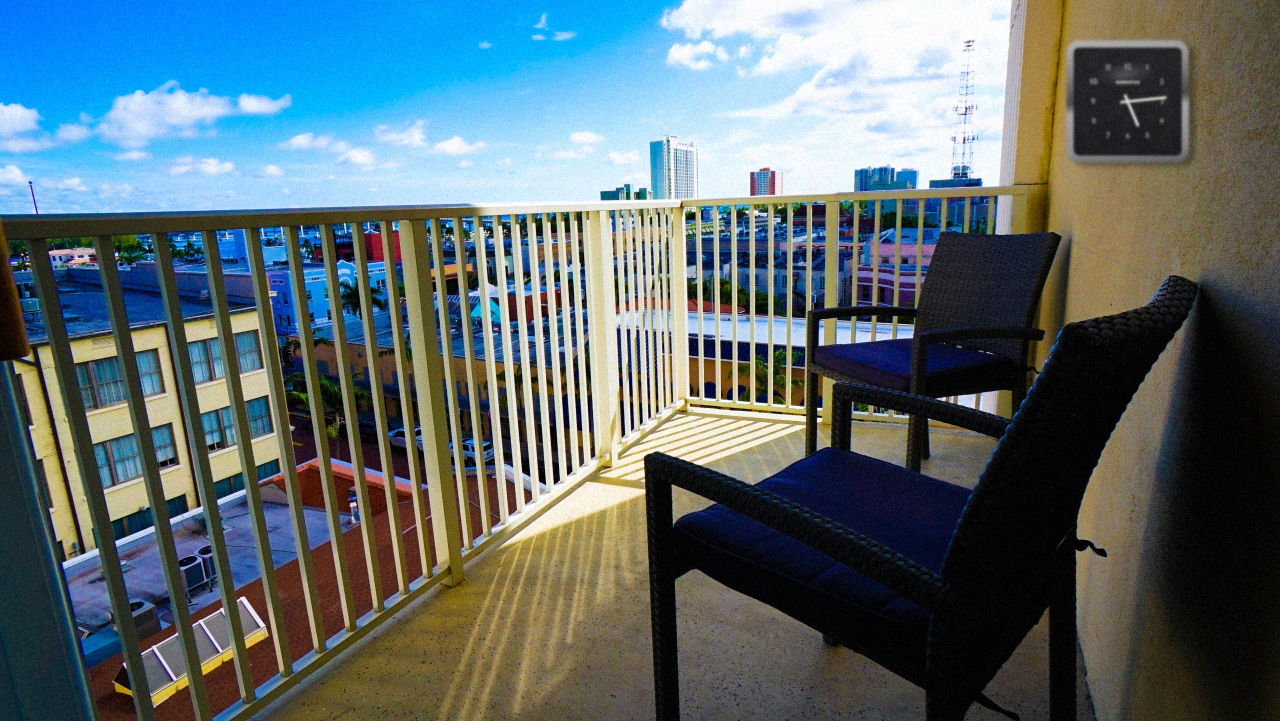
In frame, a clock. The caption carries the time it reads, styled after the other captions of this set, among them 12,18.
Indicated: 5,14
